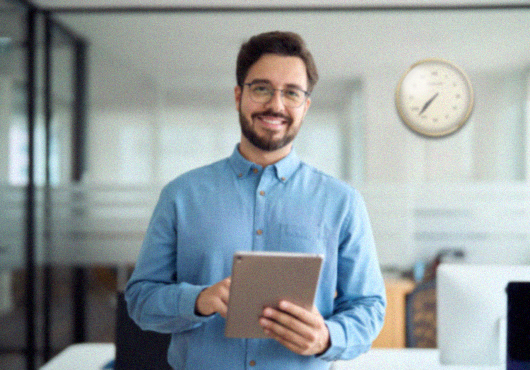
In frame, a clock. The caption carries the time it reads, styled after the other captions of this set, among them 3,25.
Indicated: 7,37
